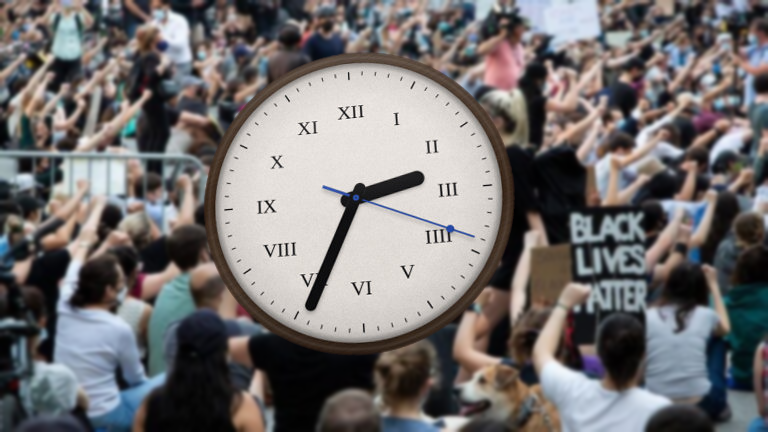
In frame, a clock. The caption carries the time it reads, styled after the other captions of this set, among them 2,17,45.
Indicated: 2,34,19
